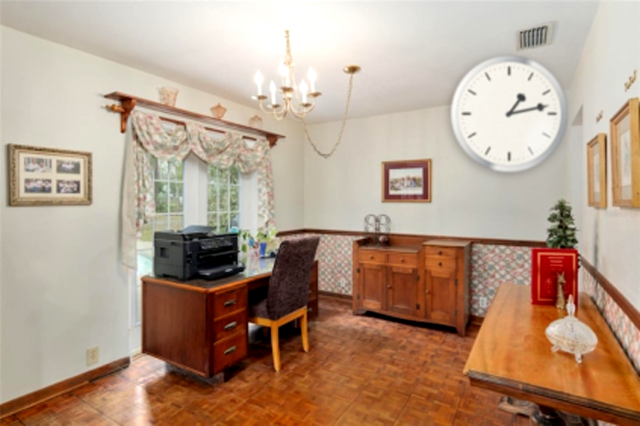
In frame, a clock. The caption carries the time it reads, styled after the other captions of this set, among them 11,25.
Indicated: 1,13
